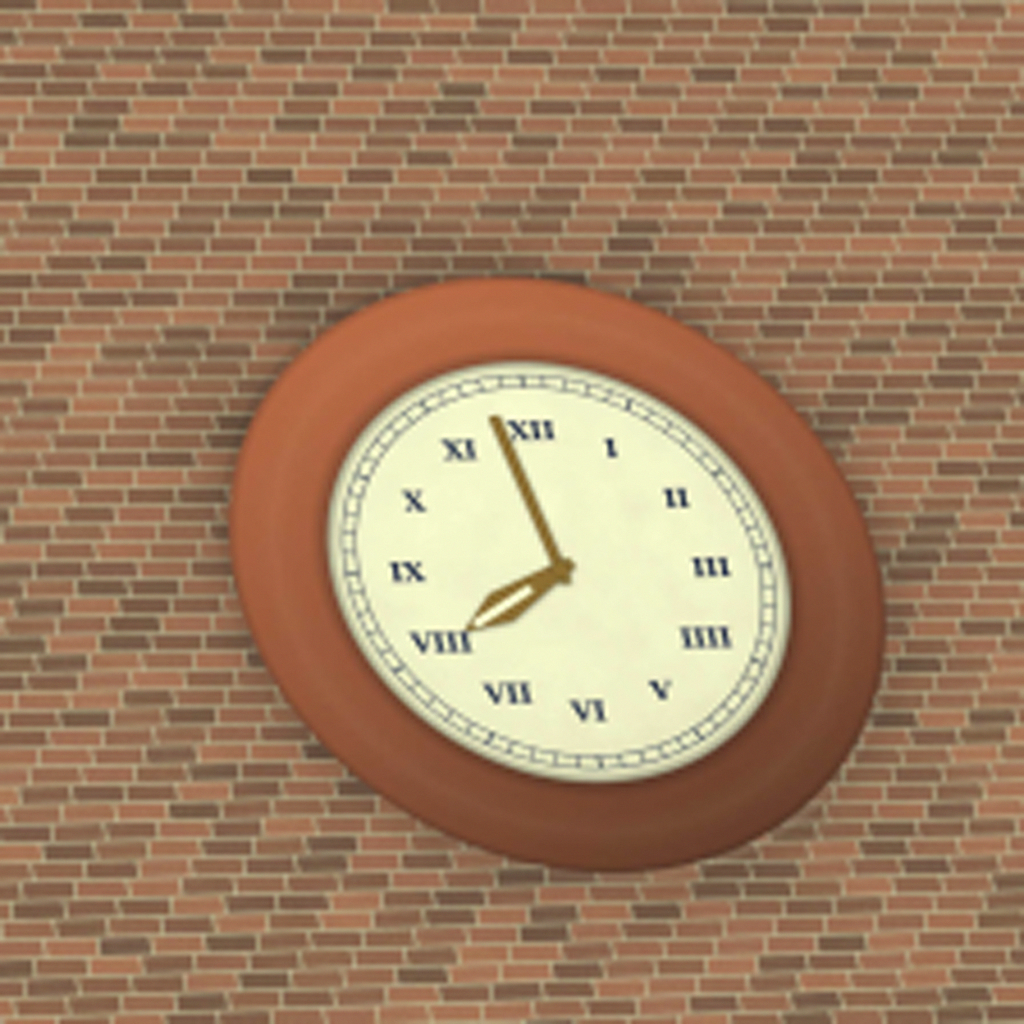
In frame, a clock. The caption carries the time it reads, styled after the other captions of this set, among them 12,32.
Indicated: 7,58
